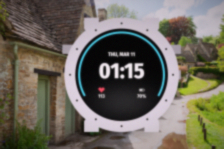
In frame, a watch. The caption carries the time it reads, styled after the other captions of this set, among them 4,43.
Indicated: 1,15
